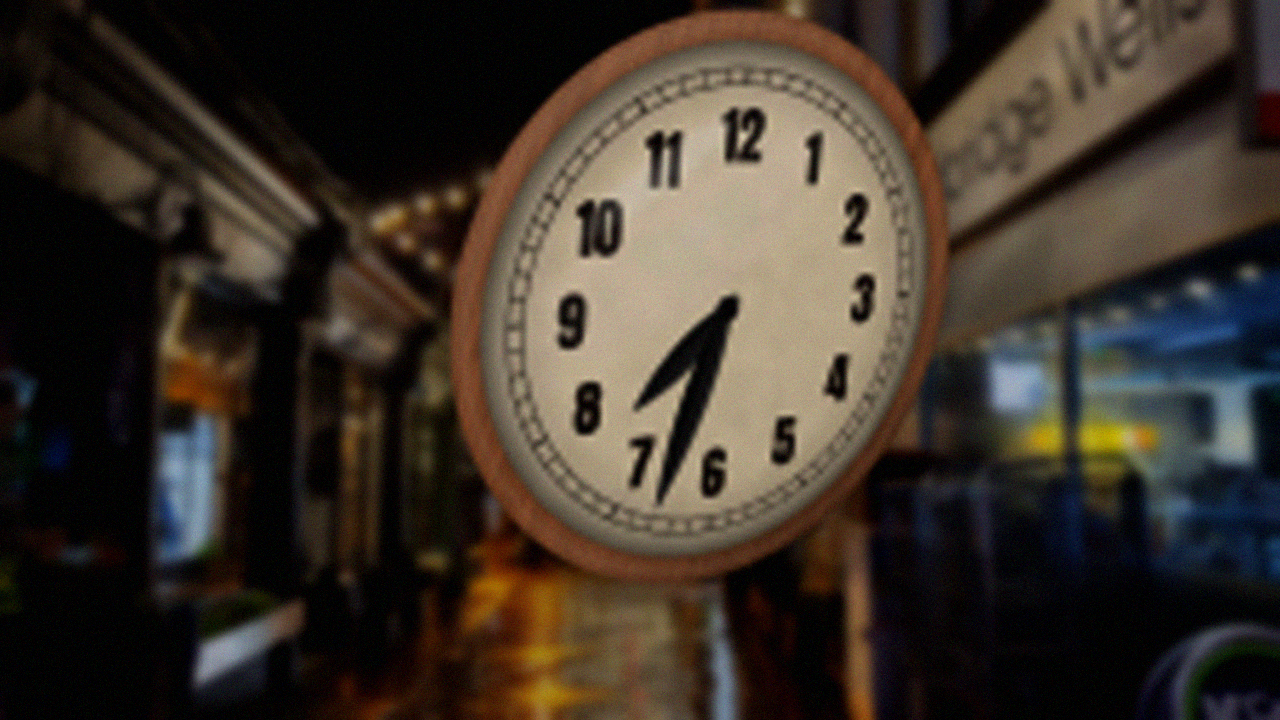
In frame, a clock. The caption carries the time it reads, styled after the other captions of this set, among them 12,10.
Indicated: 7,33
